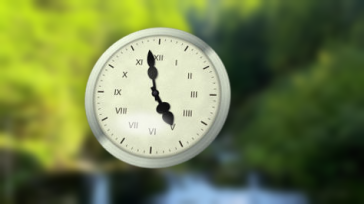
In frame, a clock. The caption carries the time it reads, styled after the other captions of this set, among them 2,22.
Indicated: 4,58
